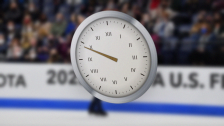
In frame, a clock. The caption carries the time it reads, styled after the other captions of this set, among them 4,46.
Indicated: 9,49
